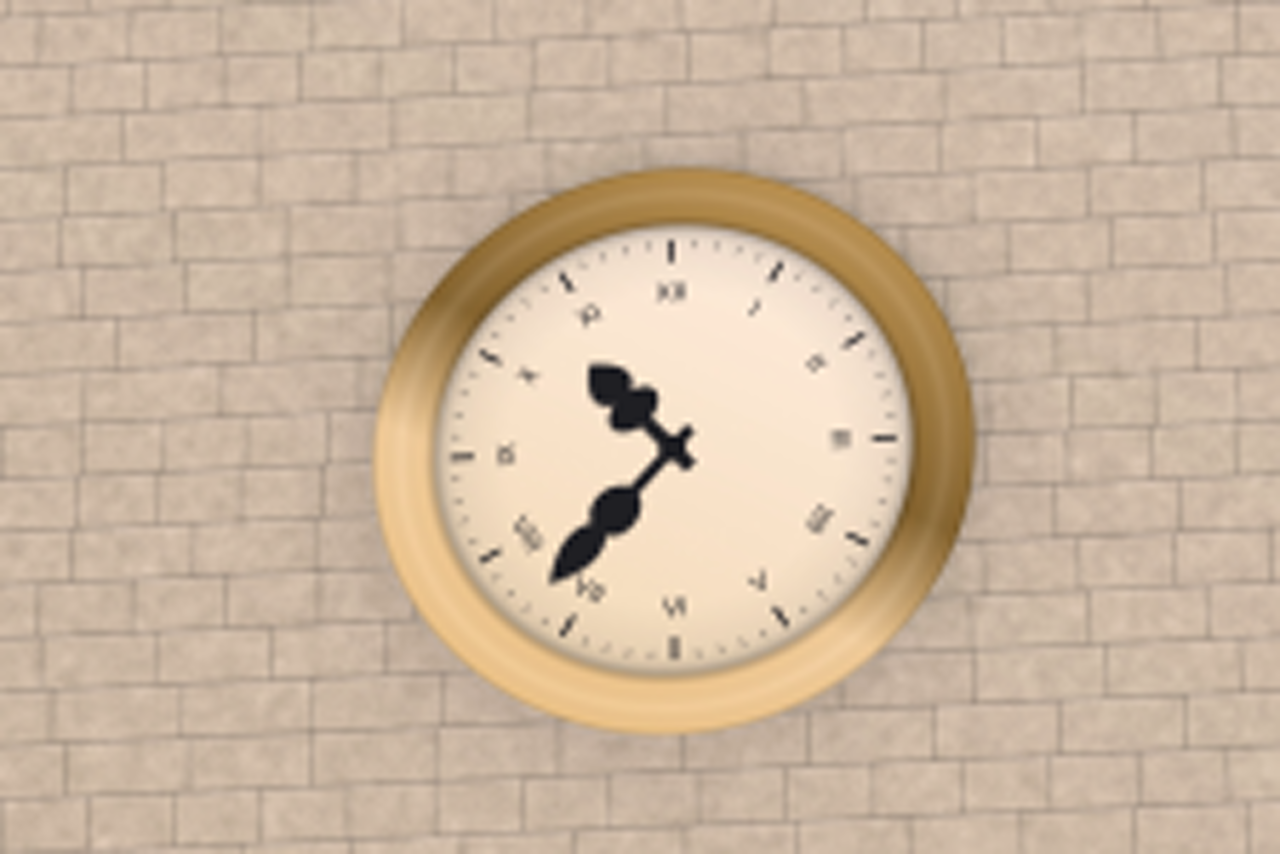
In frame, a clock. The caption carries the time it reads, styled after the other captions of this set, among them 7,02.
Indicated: 10,37
